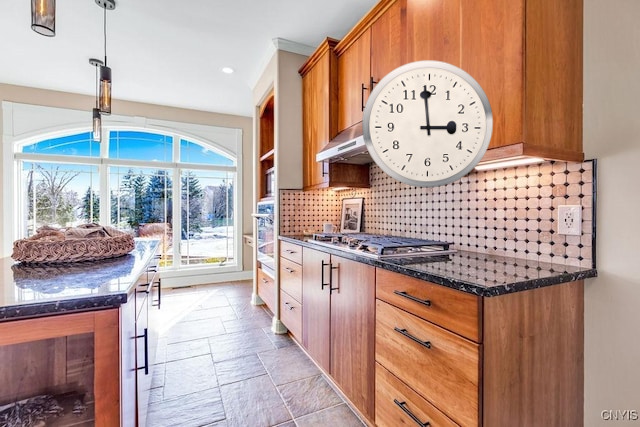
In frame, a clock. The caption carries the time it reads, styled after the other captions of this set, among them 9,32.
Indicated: 2,59
